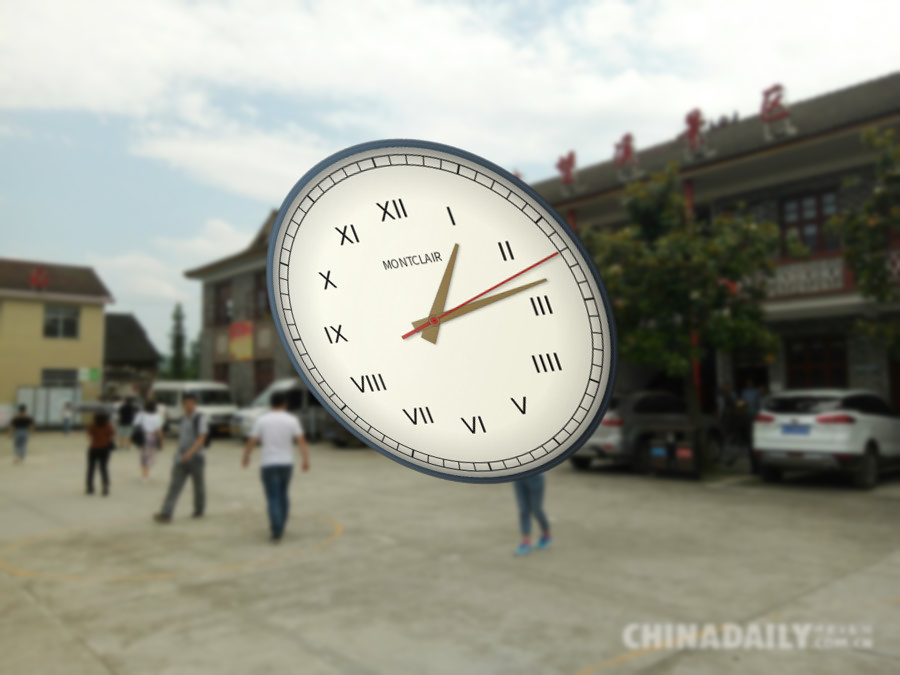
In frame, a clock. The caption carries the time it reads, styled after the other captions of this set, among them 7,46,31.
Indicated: 1,13,12
